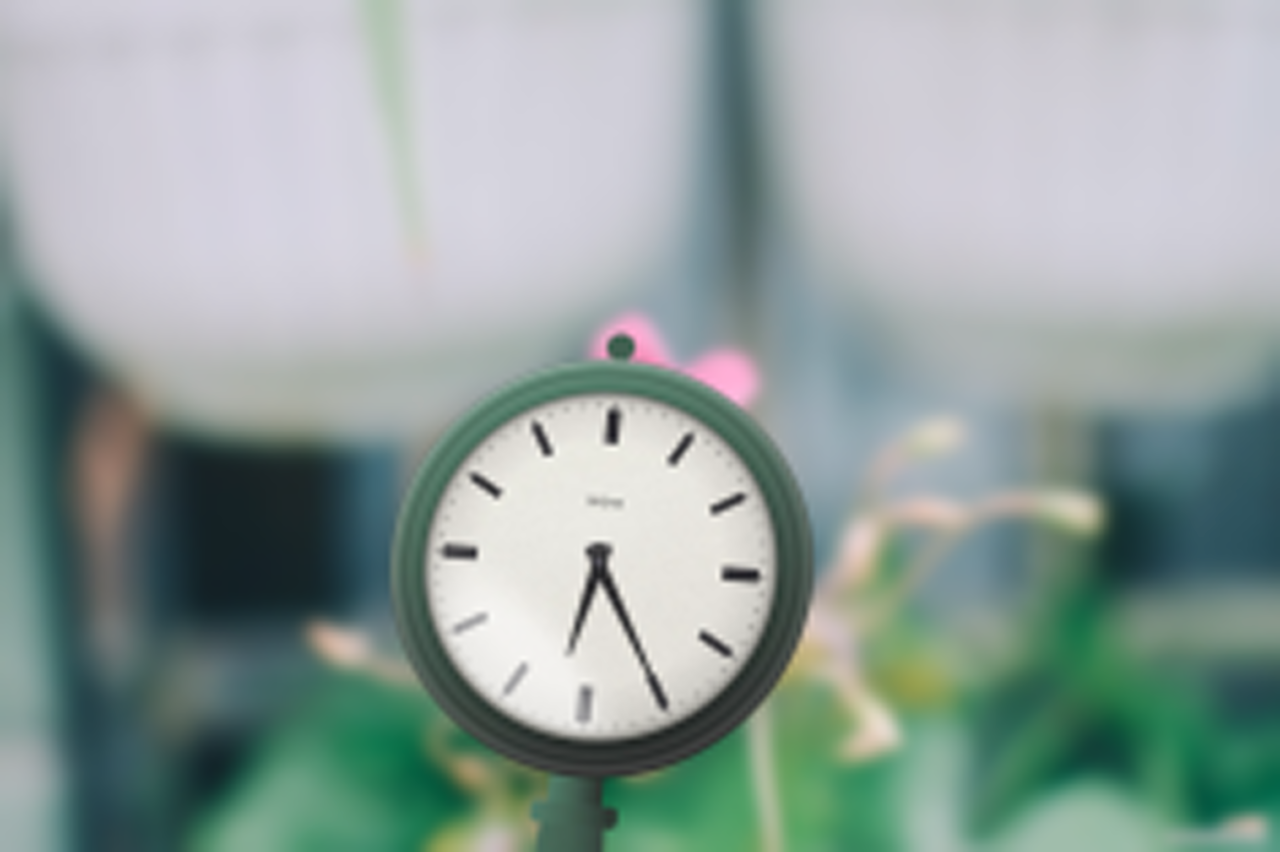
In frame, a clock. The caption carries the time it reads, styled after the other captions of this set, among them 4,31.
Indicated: 6,25
